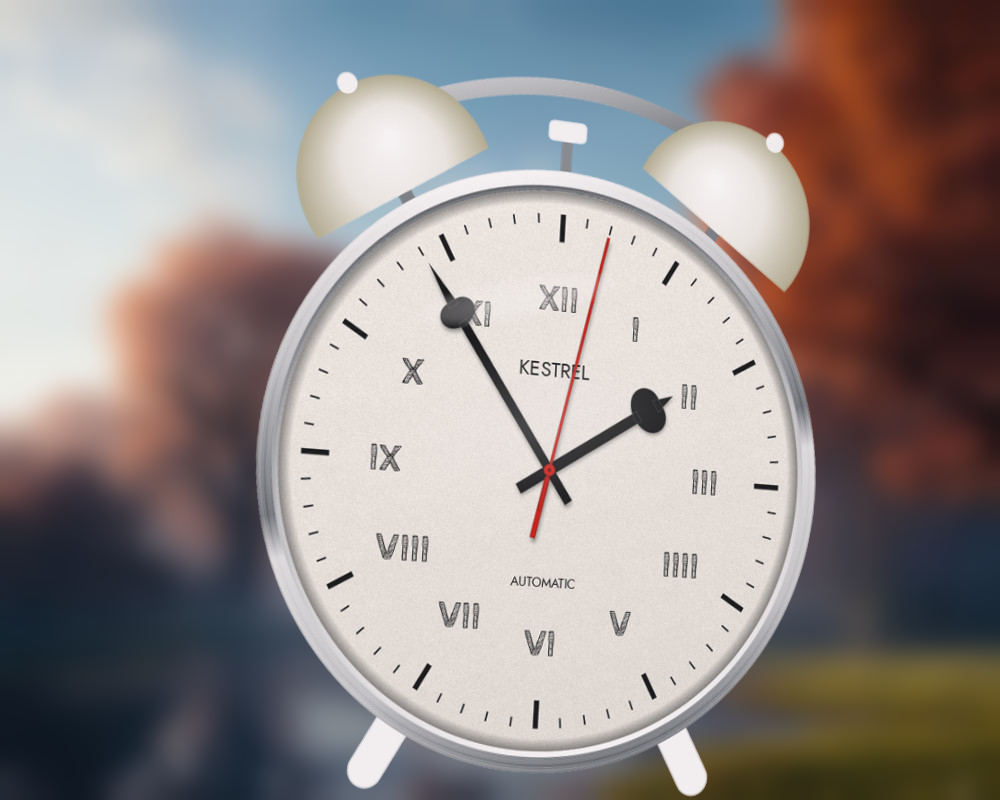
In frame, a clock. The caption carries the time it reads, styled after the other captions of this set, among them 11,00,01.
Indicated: 1,54,02
